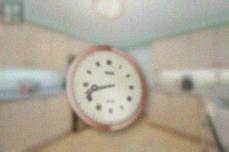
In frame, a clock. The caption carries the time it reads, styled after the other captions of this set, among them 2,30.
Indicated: 8,42
